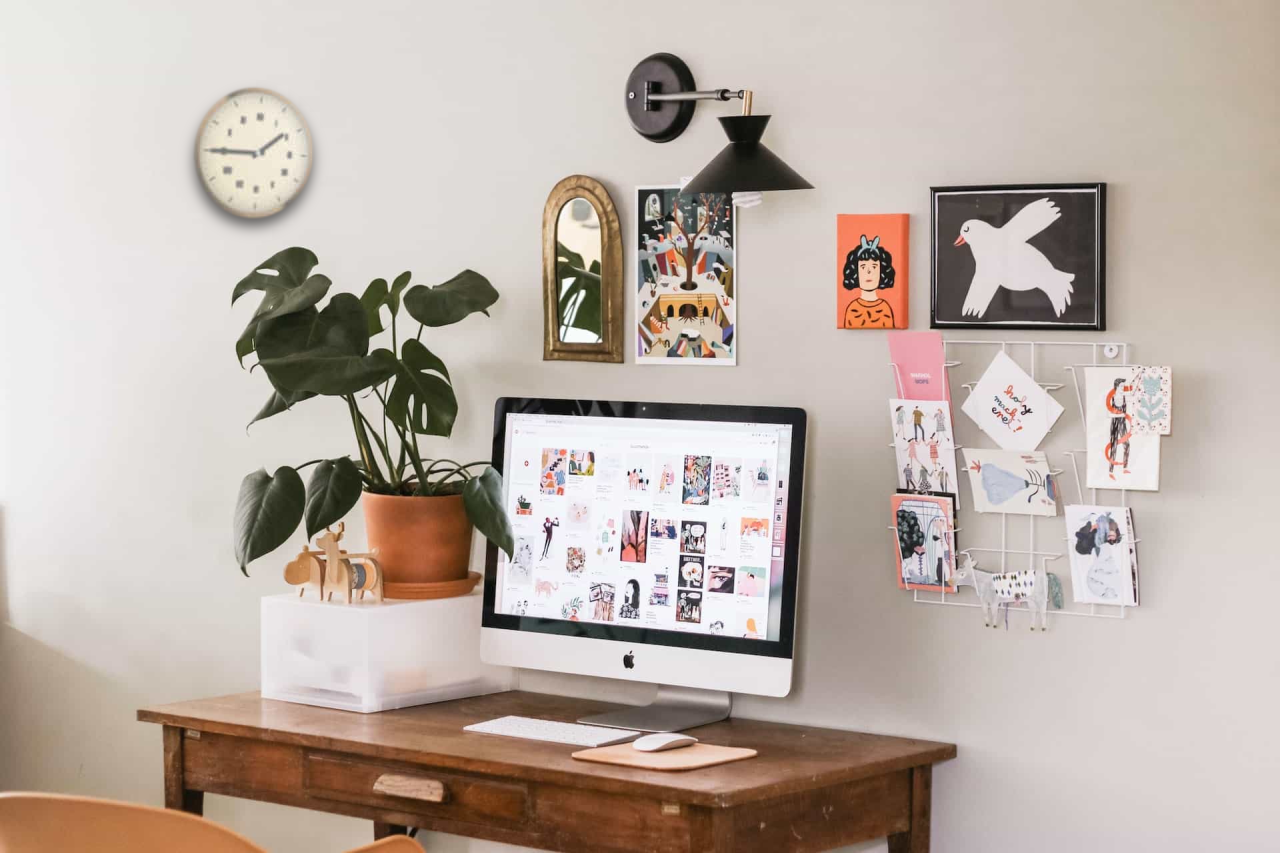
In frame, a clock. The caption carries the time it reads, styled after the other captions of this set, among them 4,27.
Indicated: 1,45
